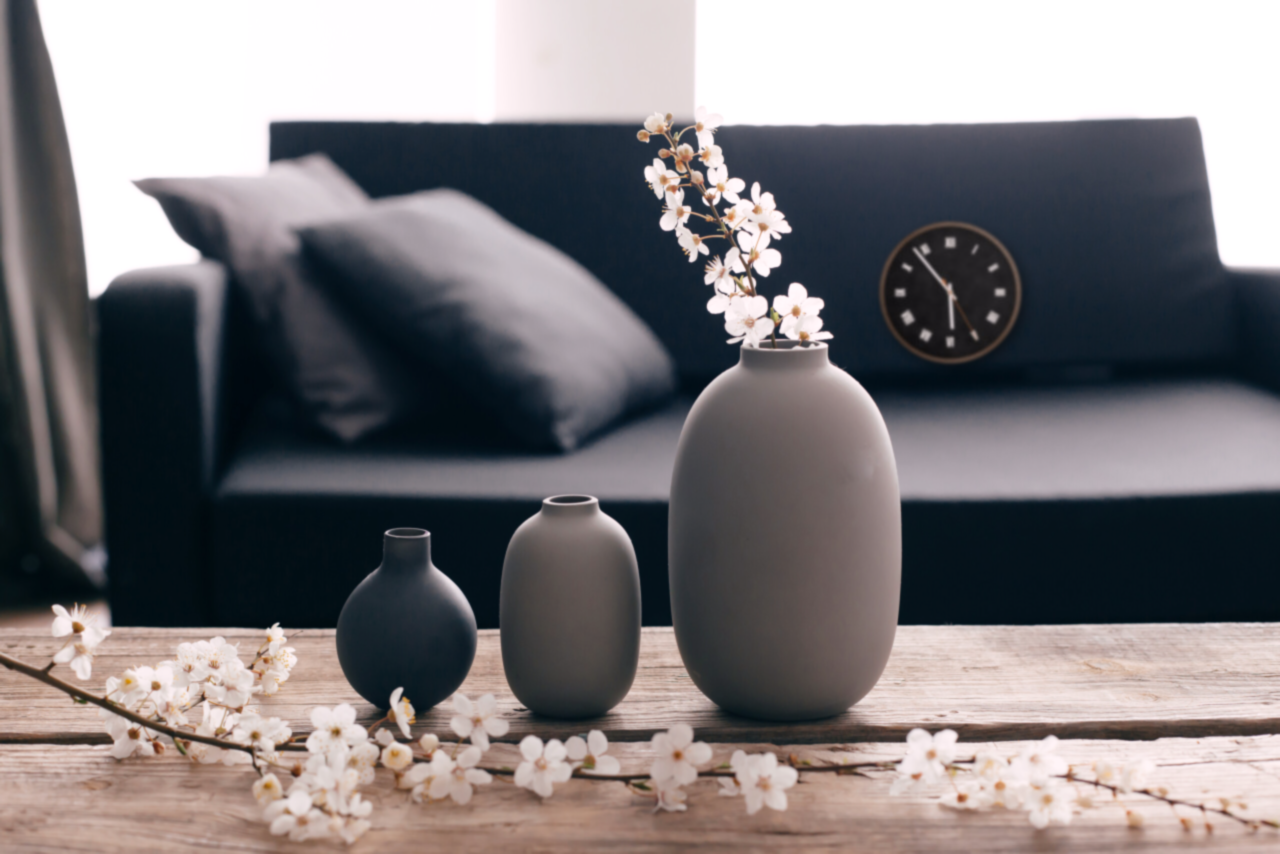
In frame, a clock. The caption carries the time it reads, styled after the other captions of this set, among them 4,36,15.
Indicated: 5,53,25
